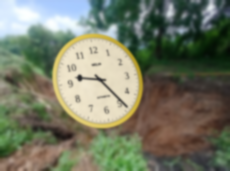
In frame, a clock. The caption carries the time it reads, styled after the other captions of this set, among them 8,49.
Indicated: 9,24
